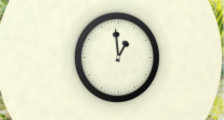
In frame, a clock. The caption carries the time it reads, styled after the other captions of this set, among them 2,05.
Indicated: 12,59
